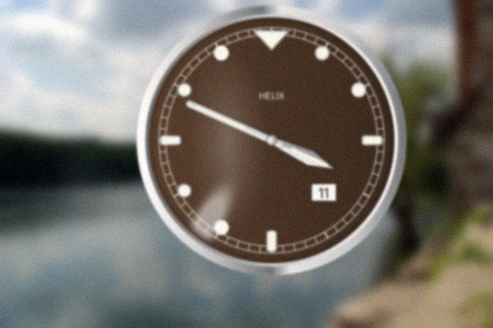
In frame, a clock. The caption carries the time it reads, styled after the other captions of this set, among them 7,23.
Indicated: 3,49
